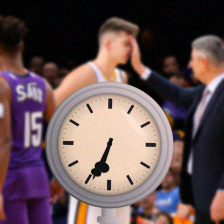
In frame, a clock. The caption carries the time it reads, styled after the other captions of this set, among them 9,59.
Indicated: 6,34
